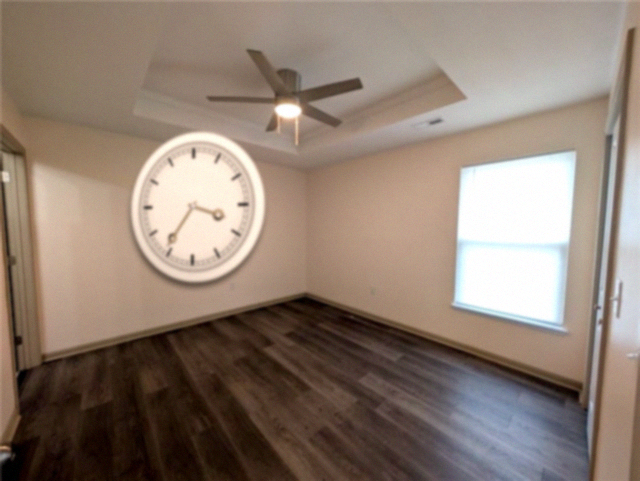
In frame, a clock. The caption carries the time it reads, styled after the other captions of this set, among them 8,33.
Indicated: 3,36
